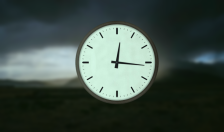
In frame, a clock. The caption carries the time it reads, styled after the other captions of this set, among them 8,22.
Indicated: 12,16
